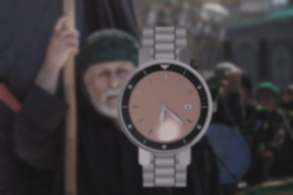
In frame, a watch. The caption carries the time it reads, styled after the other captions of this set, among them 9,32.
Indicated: 6,22
